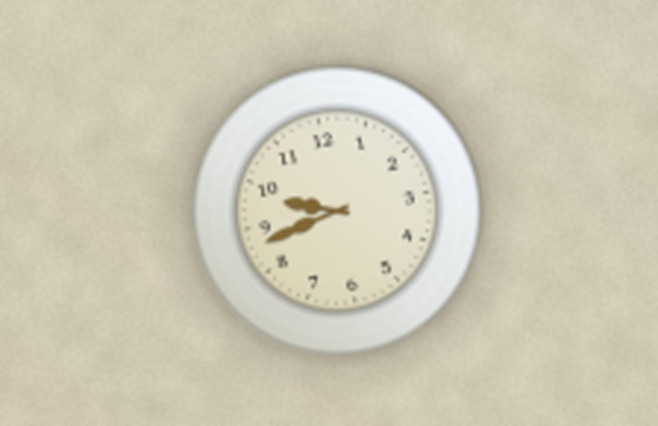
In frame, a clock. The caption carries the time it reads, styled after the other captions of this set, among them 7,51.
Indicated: 9,43
